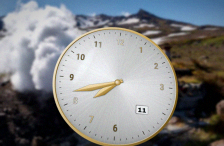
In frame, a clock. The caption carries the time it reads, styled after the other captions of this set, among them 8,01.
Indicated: 7,42
